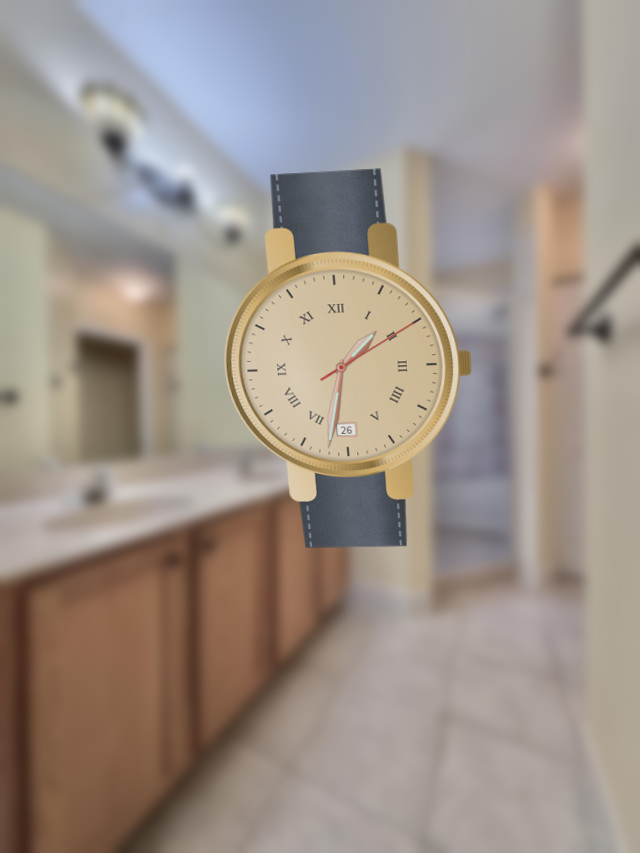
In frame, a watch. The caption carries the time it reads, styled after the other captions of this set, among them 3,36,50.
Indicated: 1,32,10
